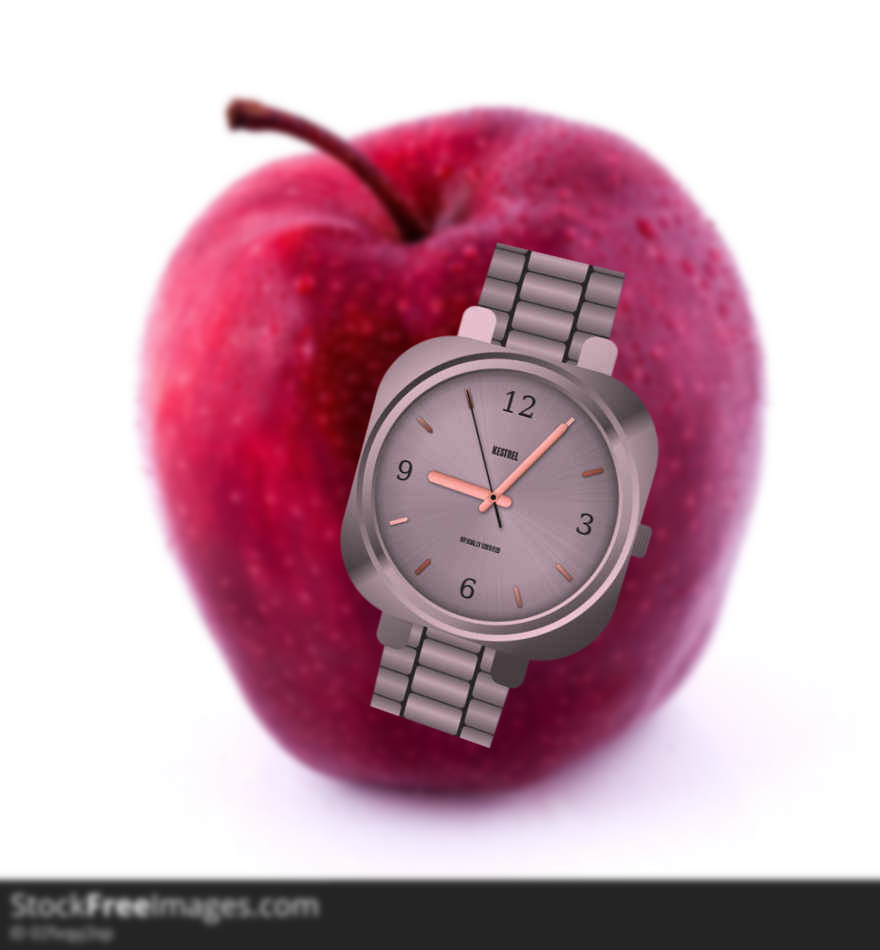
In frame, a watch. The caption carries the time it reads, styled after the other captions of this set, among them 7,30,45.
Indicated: 9,04,55
